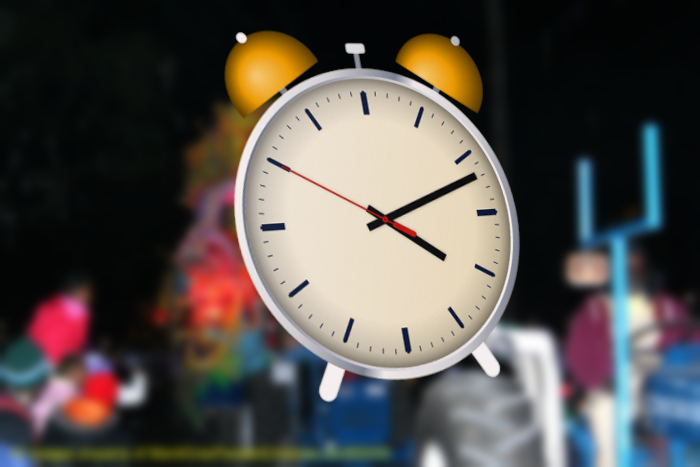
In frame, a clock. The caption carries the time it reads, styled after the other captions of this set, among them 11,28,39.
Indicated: 4,11,50
